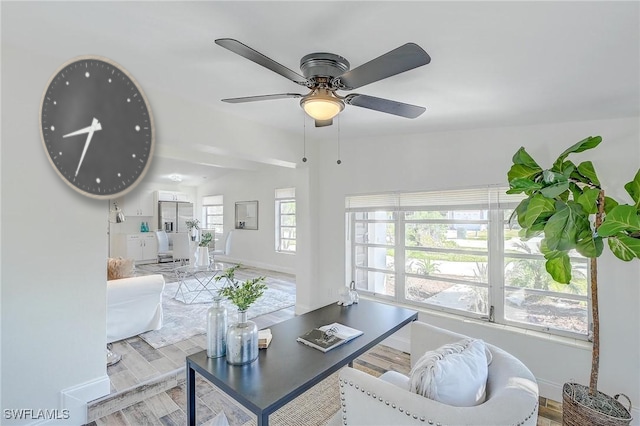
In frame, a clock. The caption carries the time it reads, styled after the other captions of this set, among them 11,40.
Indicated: 8,35
